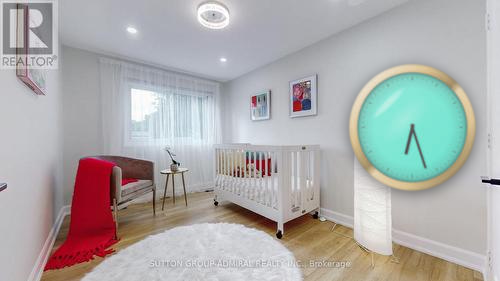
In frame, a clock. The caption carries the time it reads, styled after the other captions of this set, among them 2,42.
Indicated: 6,27
